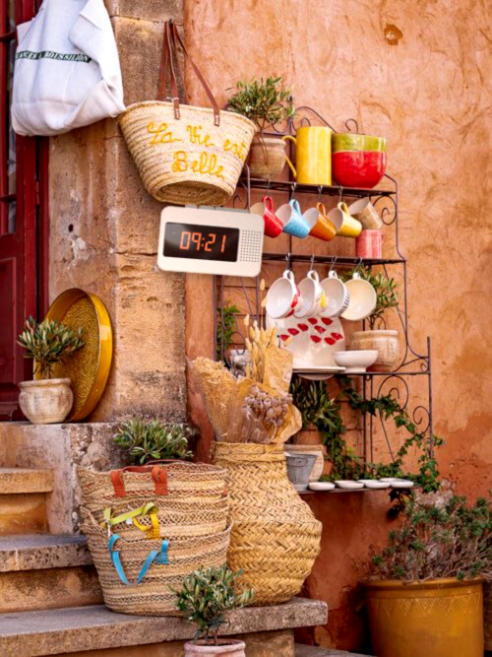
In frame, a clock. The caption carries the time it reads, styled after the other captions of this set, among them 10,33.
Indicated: 9,21
